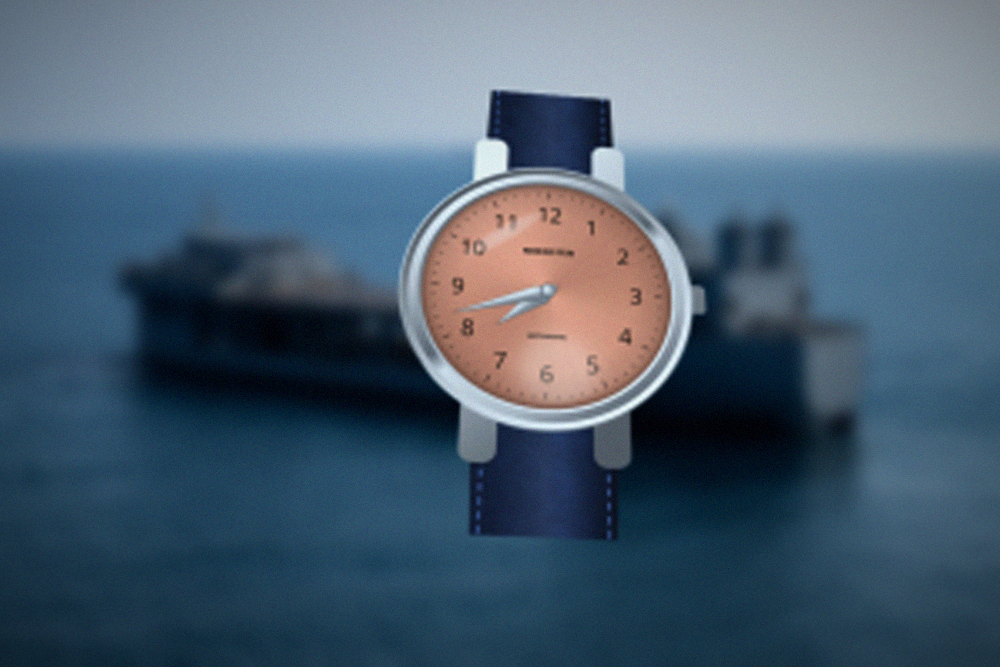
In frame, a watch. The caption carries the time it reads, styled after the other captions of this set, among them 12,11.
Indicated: 7,42
